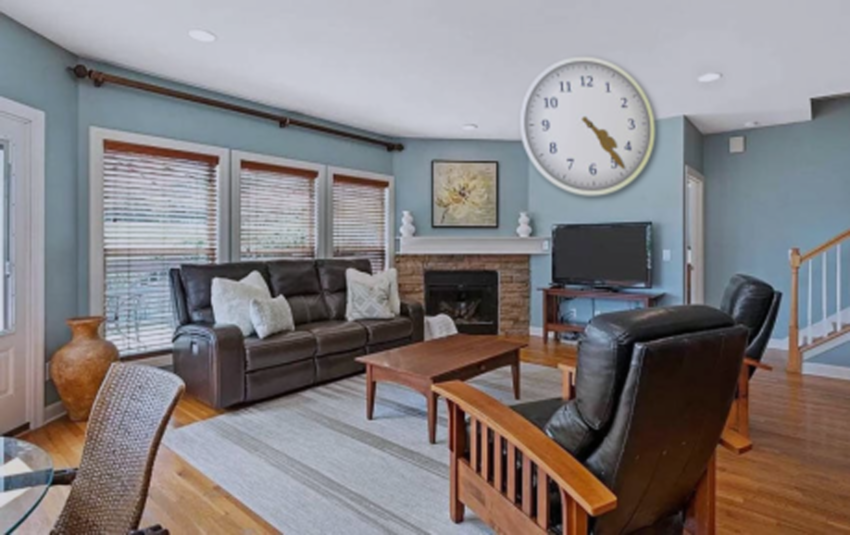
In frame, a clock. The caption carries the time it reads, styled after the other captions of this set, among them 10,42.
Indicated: 4,24
